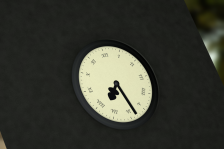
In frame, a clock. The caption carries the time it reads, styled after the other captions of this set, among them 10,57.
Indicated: 7,28
